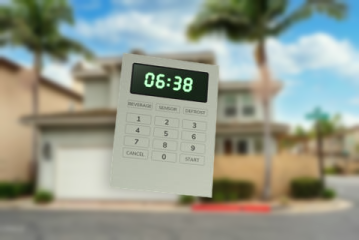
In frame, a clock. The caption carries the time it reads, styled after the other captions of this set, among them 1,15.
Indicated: 6,38
